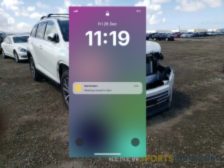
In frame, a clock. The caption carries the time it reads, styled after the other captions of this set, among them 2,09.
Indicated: 11,19
